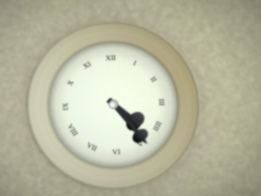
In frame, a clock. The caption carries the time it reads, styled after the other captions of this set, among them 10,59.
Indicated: 4,24
